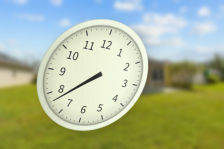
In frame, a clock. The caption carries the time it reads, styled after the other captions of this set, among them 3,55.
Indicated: 7,38
